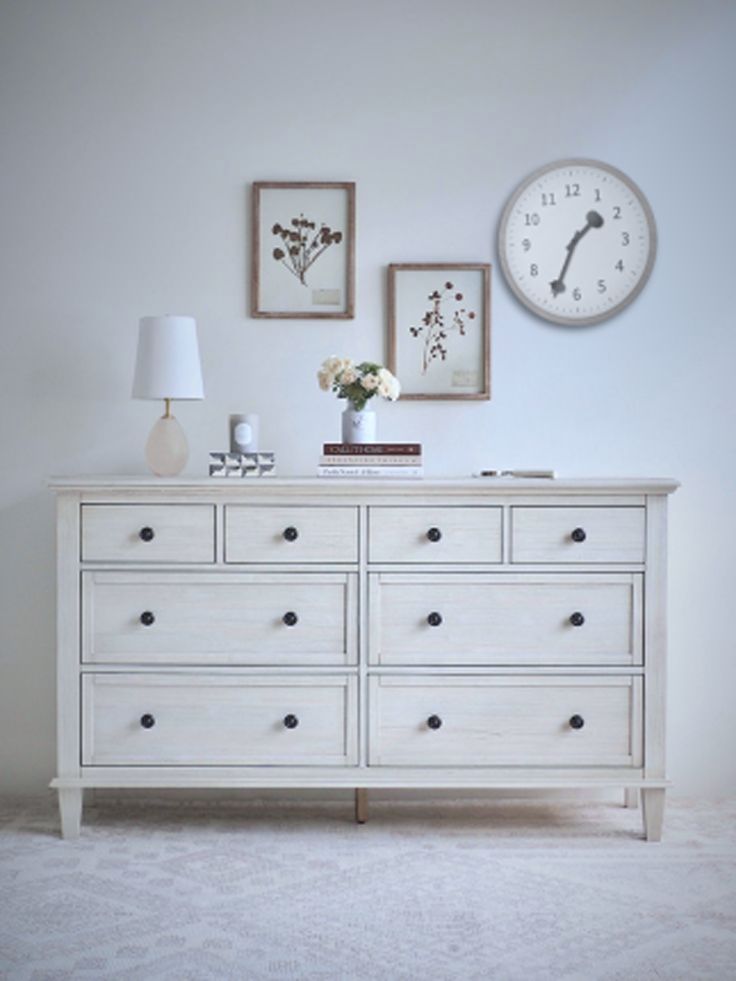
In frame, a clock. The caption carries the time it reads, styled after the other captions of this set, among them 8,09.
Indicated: 1,34
